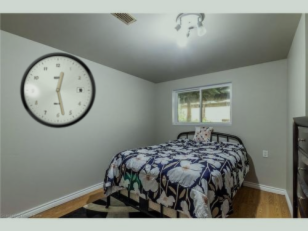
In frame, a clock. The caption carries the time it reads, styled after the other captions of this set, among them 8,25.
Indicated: 12,28
